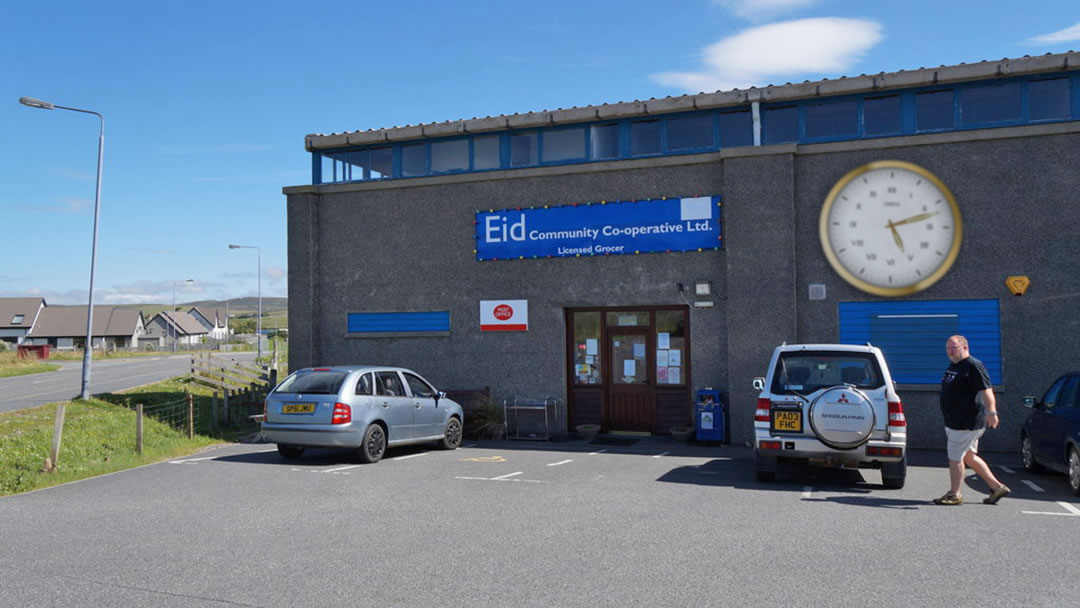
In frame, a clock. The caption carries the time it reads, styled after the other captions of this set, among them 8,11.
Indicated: 5,12
